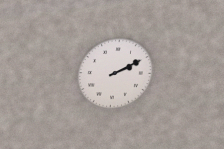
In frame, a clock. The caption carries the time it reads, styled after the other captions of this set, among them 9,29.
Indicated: 2,10
